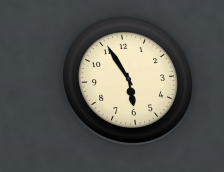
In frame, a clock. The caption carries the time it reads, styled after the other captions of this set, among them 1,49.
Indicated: 5,56
